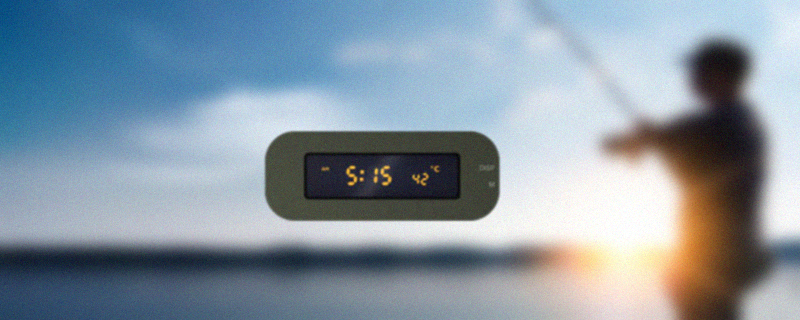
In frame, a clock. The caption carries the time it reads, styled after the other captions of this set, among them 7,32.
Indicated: 5,15
